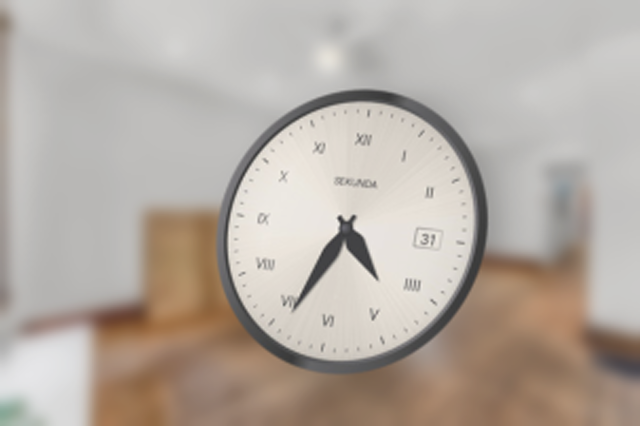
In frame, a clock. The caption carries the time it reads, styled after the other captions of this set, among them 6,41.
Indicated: 4,34
